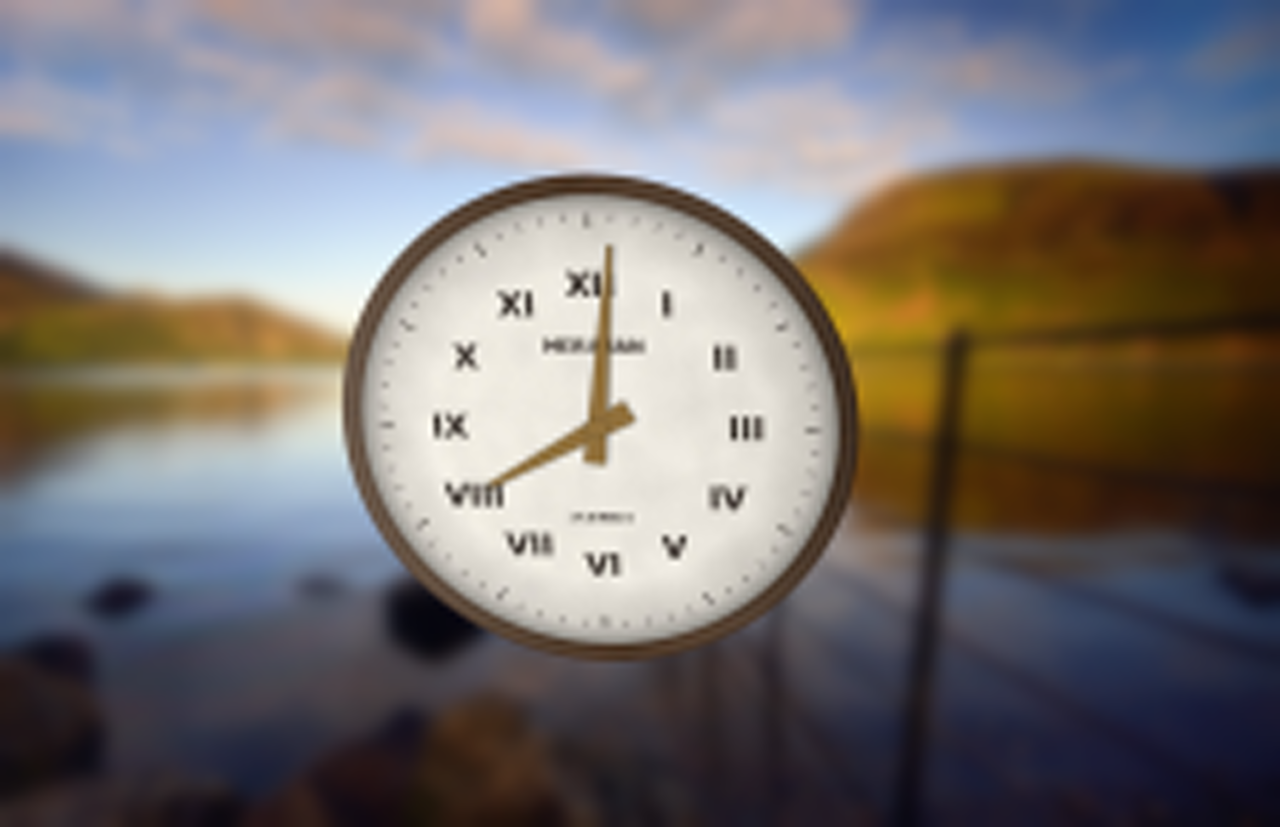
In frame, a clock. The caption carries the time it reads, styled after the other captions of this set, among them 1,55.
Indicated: 8,01
